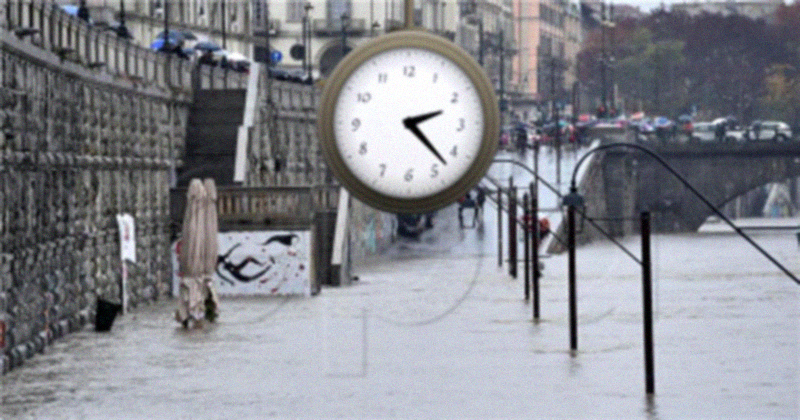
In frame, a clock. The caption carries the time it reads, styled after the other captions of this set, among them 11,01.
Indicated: 2,23
